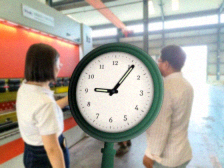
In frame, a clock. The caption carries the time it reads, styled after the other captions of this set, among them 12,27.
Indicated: 9,06
